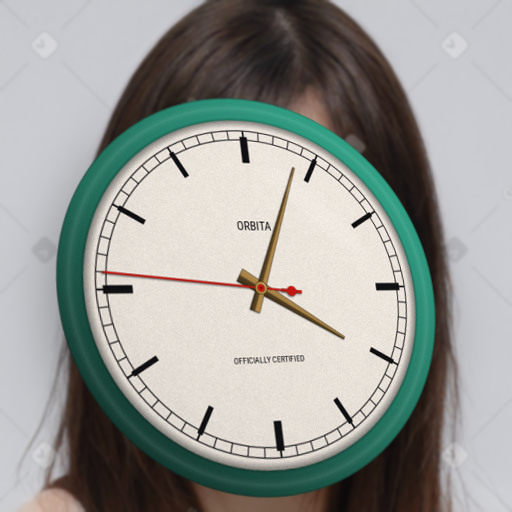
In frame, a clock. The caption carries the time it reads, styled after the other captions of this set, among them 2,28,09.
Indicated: 4,03,46
